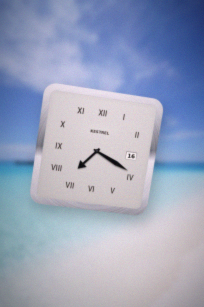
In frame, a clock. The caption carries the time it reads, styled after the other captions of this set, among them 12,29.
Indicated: 7,19
